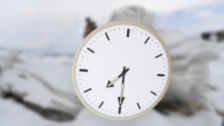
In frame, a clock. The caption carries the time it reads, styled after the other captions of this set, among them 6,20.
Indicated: 7,30
